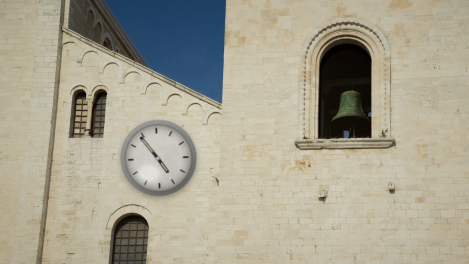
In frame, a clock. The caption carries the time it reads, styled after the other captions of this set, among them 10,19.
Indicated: 4,54
